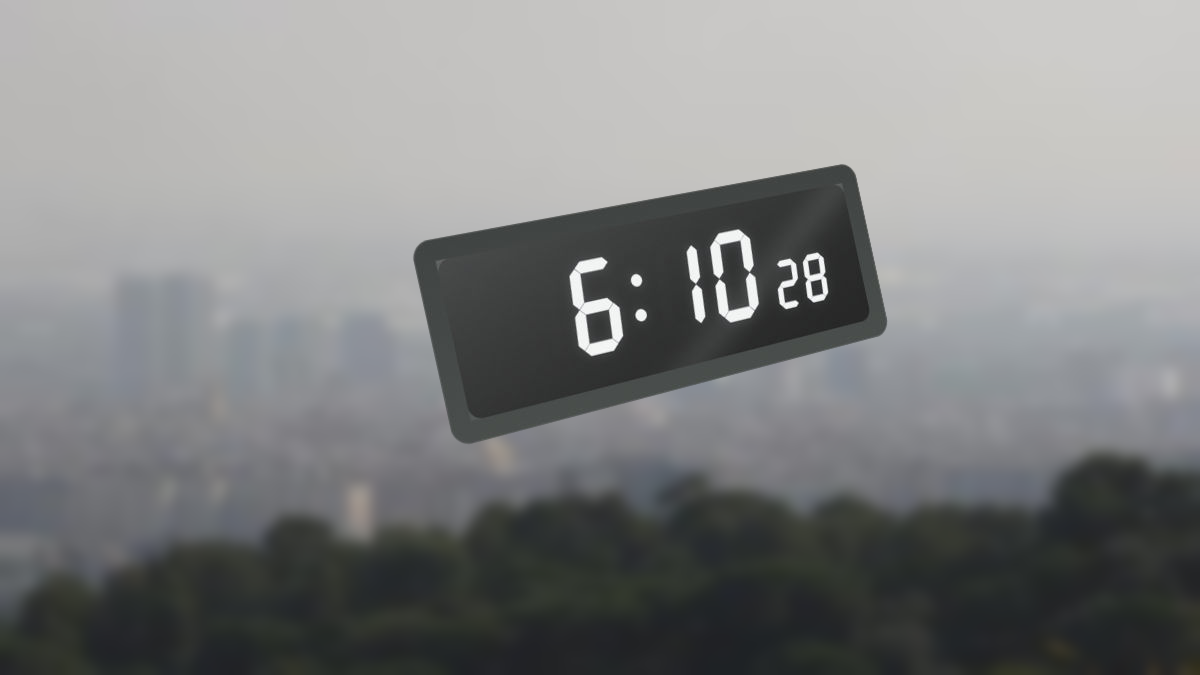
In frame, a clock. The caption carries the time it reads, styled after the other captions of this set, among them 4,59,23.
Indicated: 6,10,28
